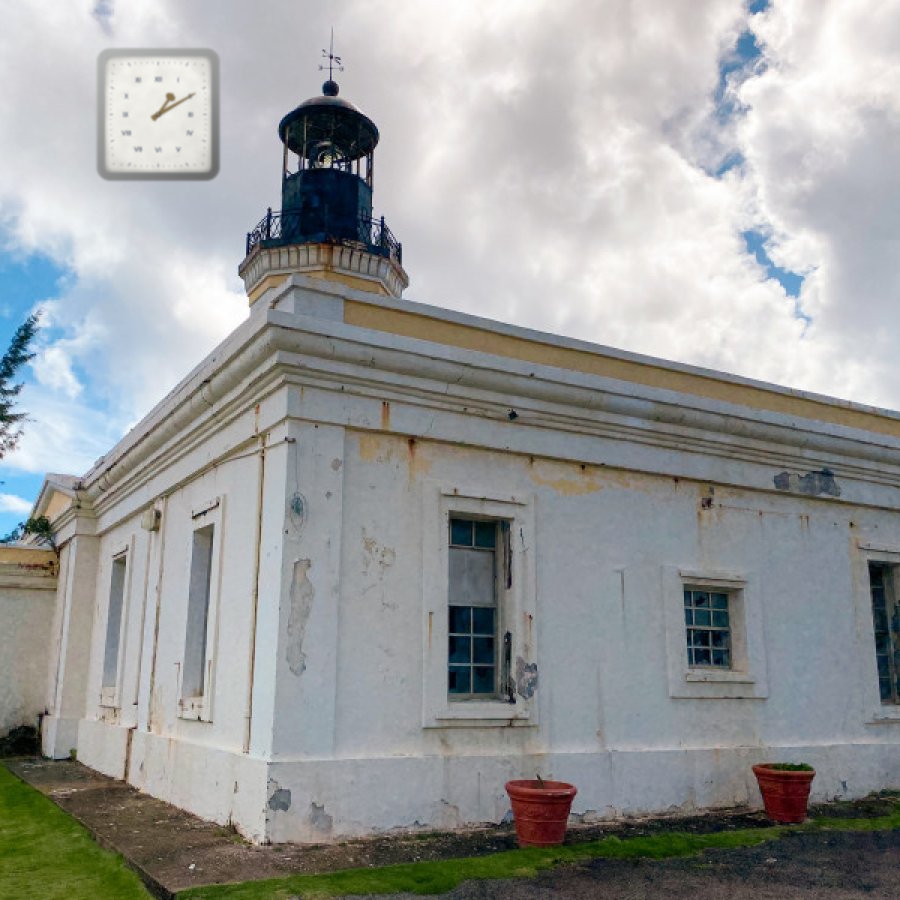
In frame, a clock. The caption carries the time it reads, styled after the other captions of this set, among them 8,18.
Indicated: 1,10
